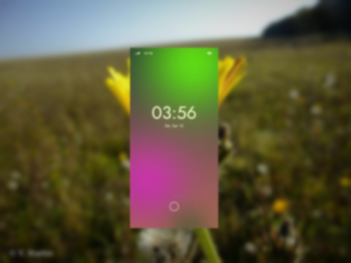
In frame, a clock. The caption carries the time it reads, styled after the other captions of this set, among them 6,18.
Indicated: 3,56
